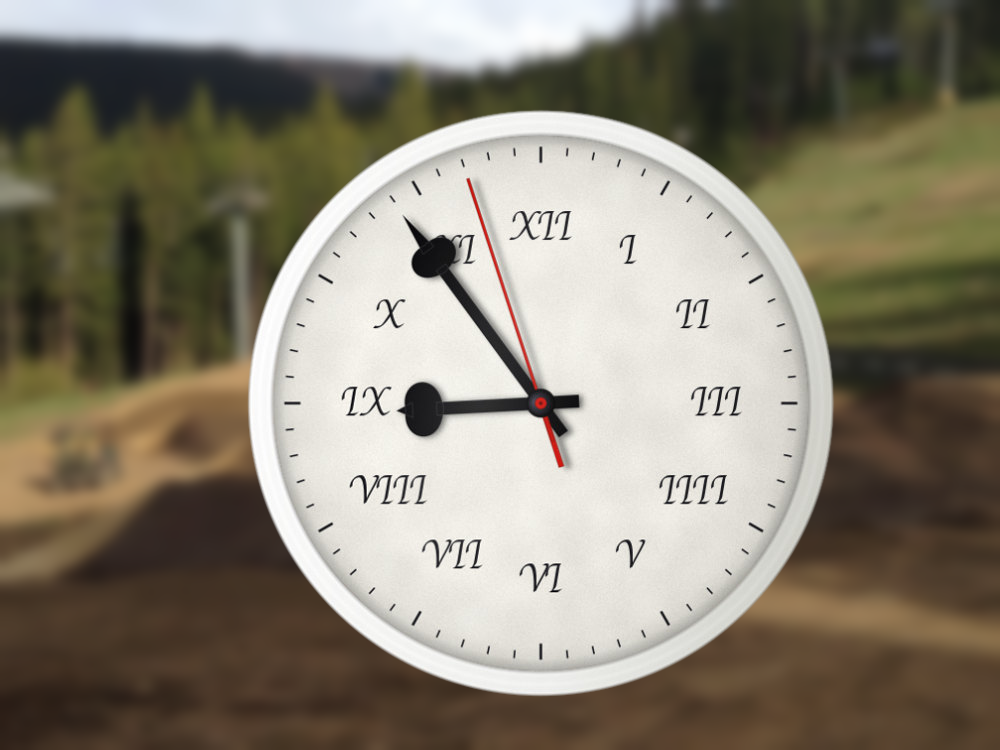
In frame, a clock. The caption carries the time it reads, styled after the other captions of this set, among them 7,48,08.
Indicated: 8,53,57
